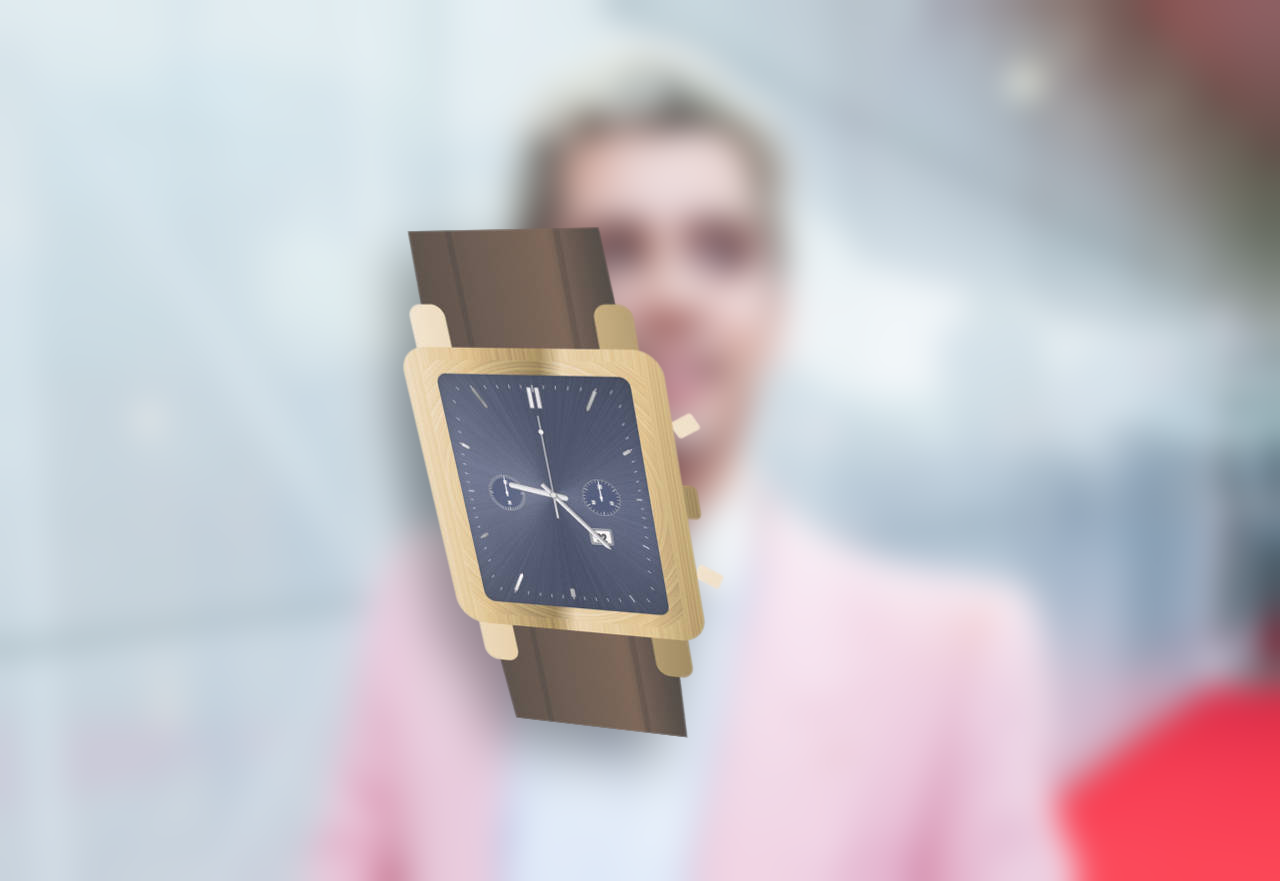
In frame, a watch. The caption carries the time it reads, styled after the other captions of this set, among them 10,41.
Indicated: 9,23
